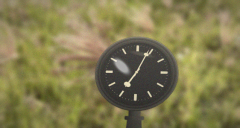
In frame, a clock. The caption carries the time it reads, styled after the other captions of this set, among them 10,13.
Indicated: 7,04
